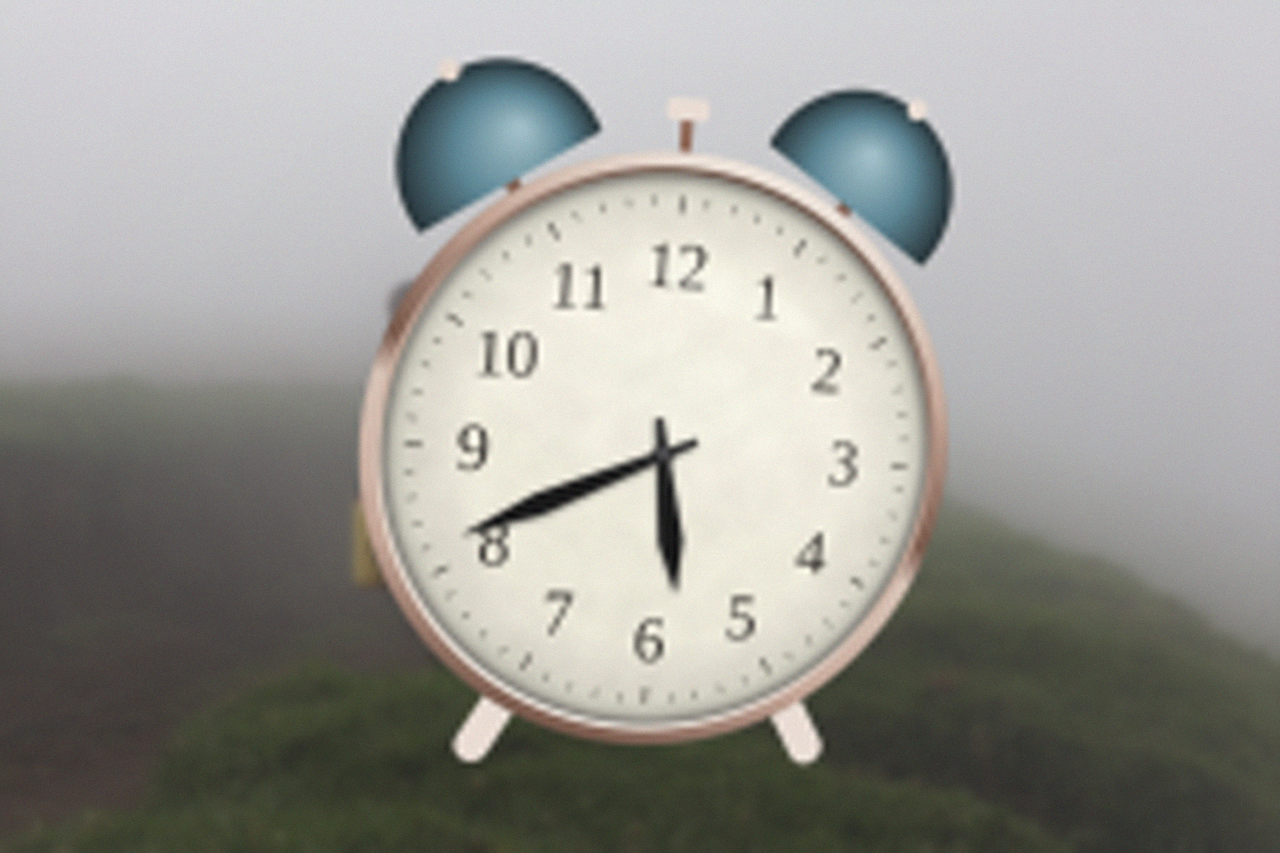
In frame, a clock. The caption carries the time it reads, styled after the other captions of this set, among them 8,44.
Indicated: 5,41
